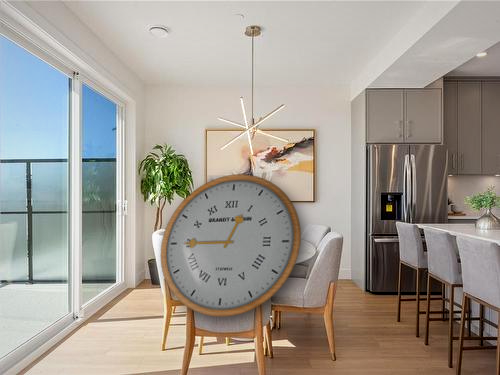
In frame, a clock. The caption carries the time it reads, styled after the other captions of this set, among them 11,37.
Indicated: 12,45
